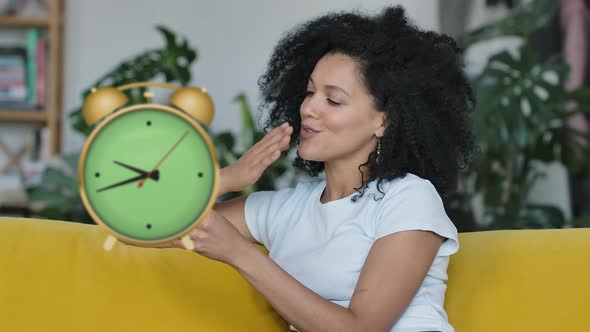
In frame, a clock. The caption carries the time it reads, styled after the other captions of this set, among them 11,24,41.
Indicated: 9,42,07
